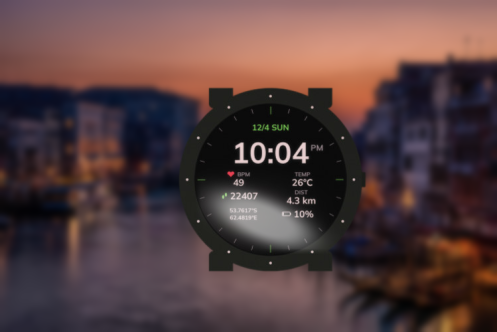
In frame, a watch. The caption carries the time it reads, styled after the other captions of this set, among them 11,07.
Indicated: 10,04
